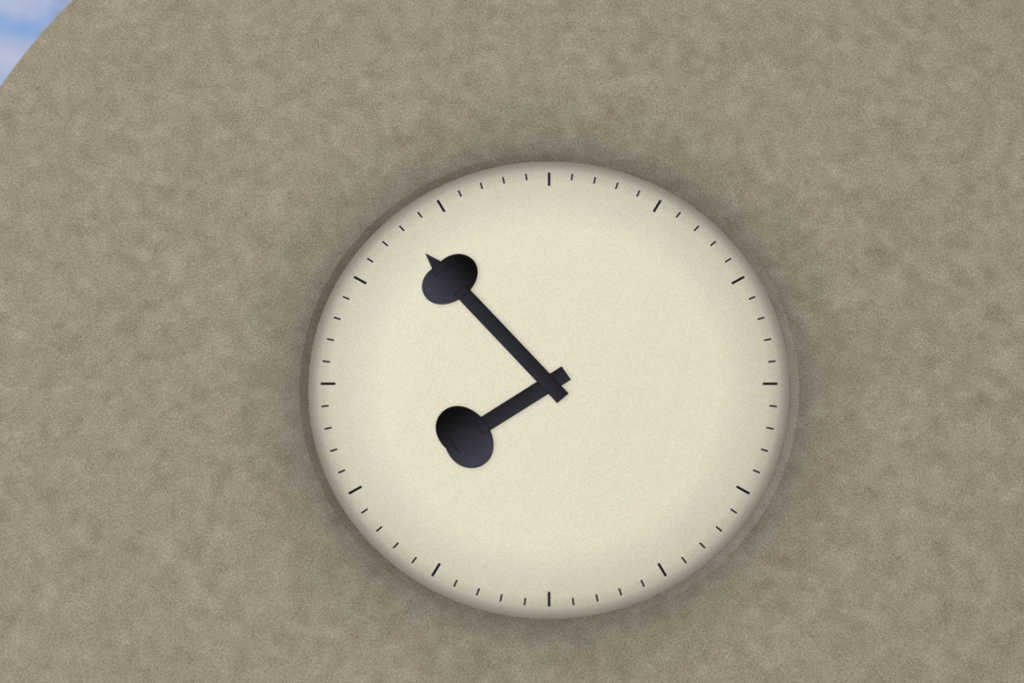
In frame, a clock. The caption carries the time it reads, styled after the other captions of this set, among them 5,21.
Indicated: 7,53
